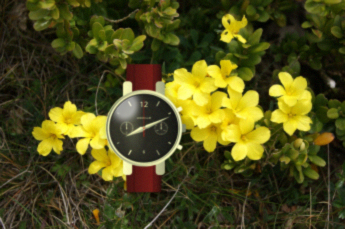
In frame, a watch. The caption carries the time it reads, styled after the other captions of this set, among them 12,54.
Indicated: 8,11
